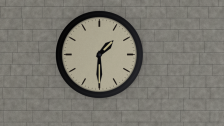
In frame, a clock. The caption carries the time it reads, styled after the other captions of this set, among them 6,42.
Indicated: 1,30
